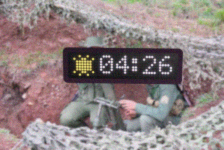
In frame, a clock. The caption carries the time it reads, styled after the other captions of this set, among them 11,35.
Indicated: 4,26
